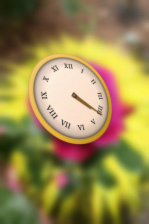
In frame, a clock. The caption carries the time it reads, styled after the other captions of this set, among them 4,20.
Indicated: 4,21
